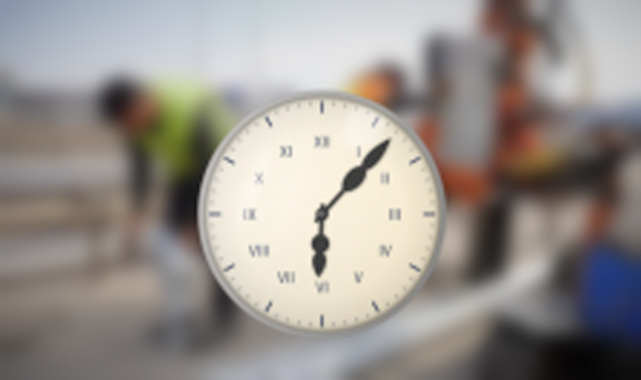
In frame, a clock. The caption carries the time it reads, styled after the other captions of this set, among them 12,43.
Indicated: 6,07
